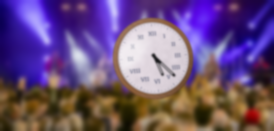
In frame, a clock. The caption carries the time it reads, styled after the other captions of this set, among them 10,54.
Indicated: 5,23
